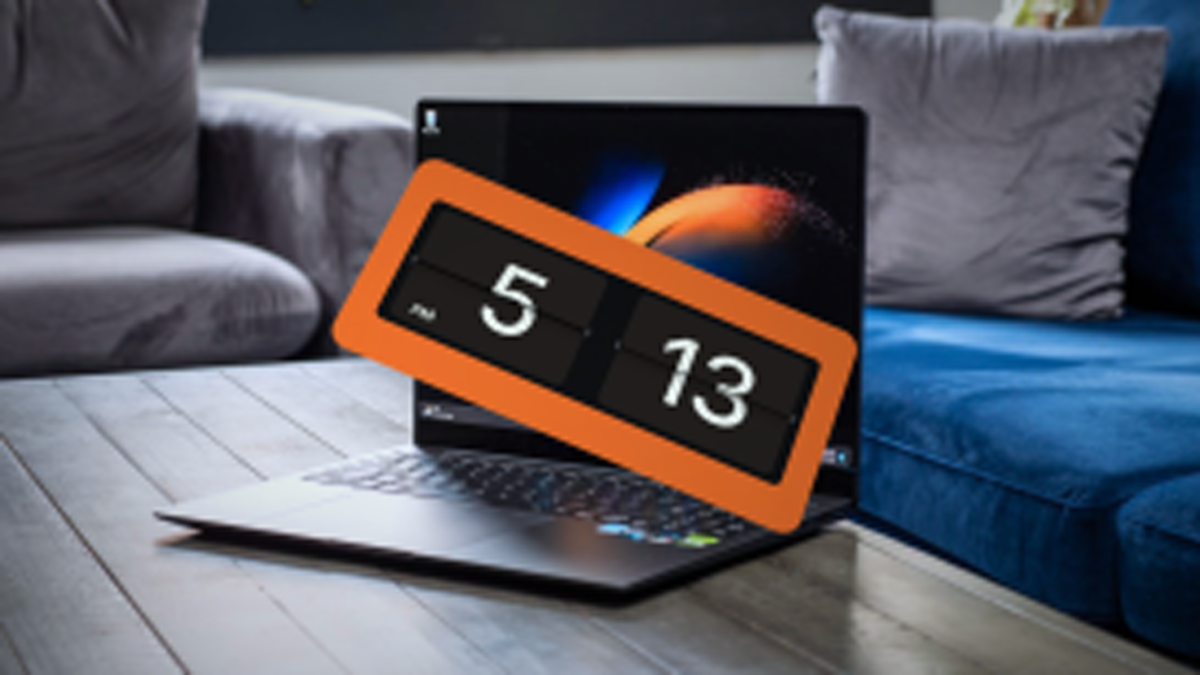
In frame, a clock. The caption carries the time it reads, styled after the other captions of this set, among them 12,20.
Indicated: 5,13
